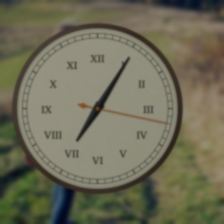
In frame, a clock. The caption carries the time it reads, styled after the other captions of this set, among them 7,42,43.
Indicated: 7,05,17
